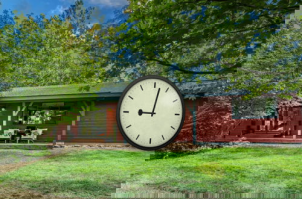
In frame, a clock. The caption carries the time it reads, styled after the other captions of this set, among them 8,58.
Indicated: 9,02
